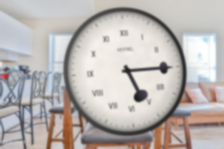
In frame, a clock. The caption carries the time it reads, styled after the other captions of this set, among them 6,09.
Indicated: 5,15
